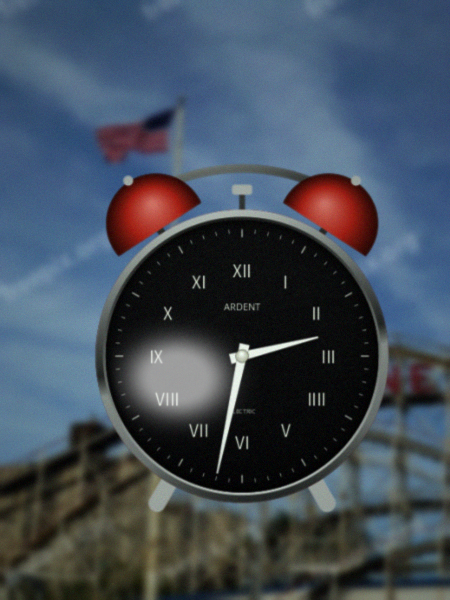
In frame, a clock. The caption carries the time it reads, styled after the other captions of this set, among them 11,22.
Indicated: 2,32
